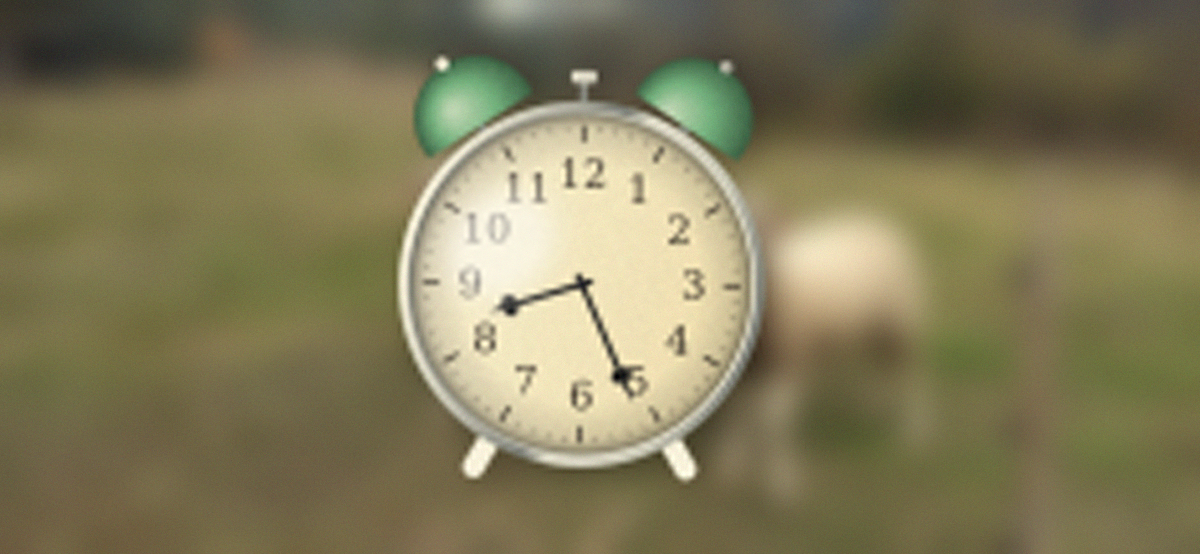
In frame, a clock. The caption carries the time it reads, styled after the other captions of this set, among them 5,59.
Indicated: 8,26
